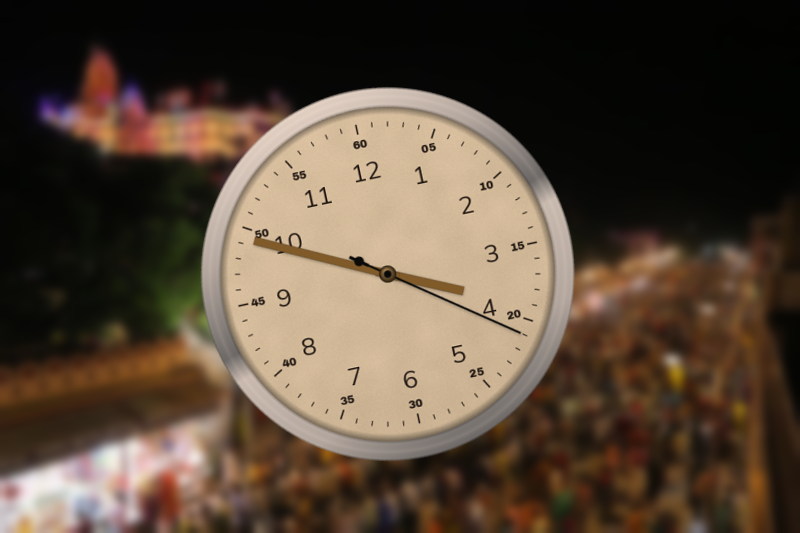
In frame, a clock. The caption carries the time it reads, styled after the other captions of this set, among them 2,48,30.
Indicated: 3,49,21
